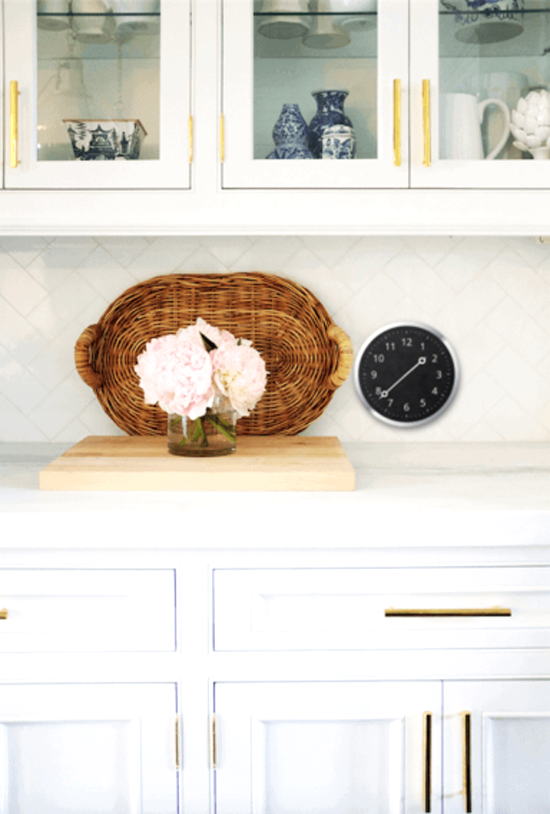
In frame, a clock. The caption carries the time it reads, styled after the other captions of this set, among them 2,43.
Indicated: 1,38
